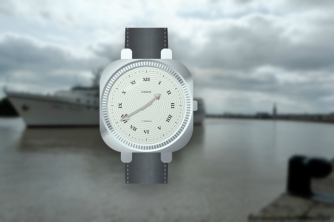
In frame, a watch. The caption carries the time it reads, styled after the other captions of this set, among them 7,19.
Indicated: 1,40
